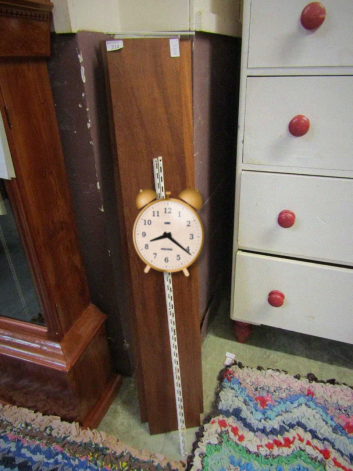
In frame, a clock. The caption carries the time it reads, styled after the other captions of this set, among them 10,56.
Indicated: 8,21
